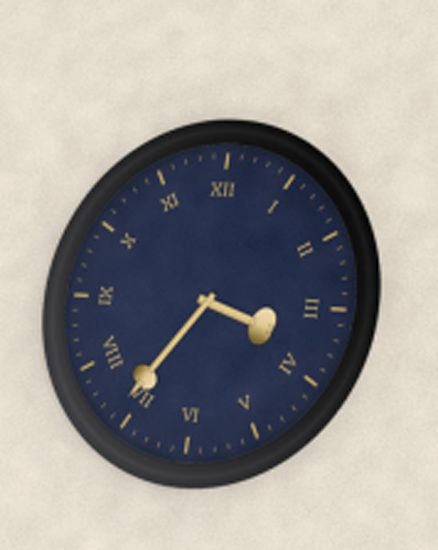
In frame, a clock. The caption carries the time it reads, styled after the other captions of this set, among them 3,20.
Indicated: 3,36
